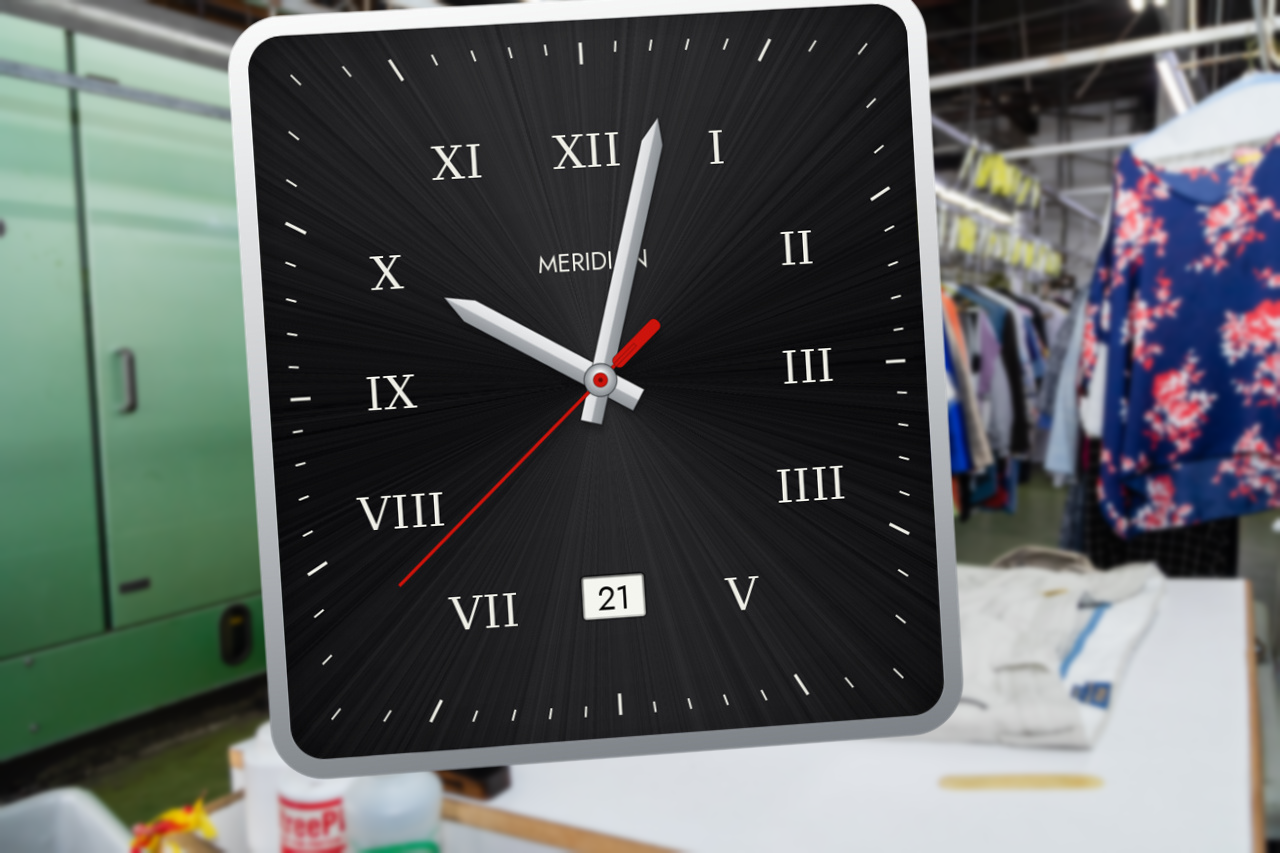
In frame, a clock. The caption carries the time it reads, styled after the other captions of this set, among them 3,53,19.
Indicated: 10,02,38
